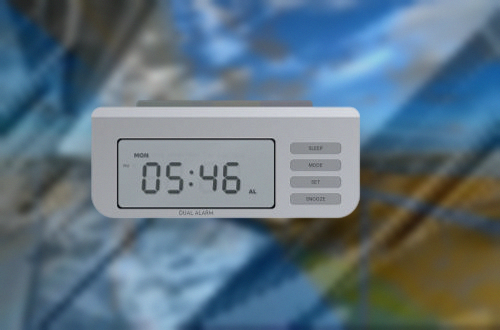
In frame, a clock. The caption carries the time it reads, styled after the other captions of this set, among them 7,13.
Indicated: 5,46
